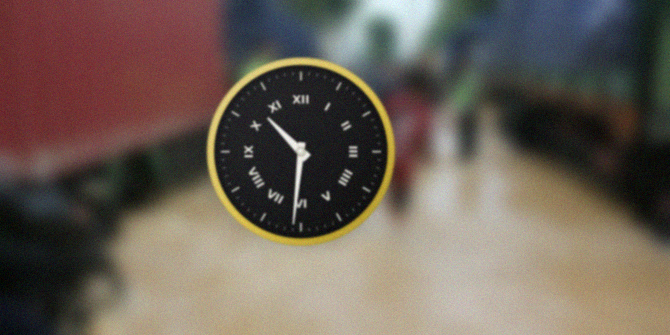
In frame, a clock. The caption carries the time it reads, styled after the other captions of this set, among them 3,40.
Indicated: 10,31
